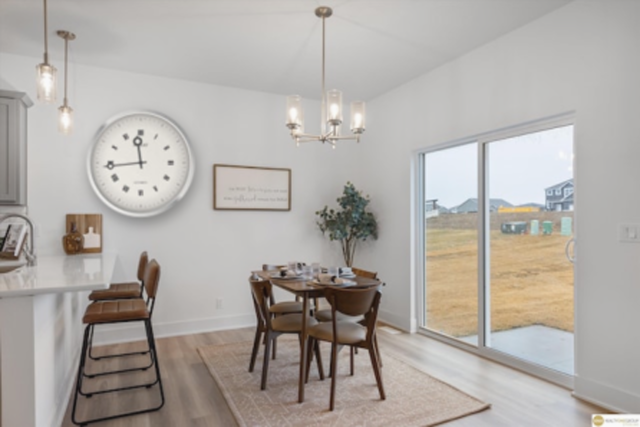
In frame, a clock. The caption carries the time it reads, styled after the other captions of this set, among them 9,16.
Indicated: 11,44
